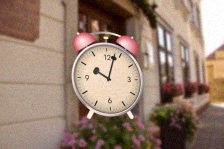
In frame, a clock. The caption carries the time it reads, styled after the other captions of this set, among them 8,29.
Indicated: 10,03
